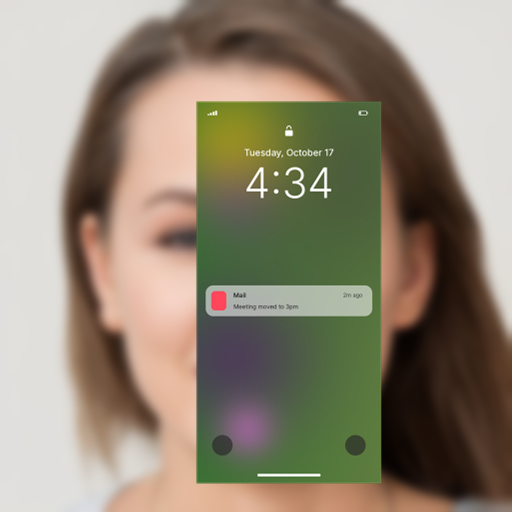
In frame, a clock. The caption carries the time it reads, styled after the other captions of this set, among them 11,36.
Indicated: 4,34
